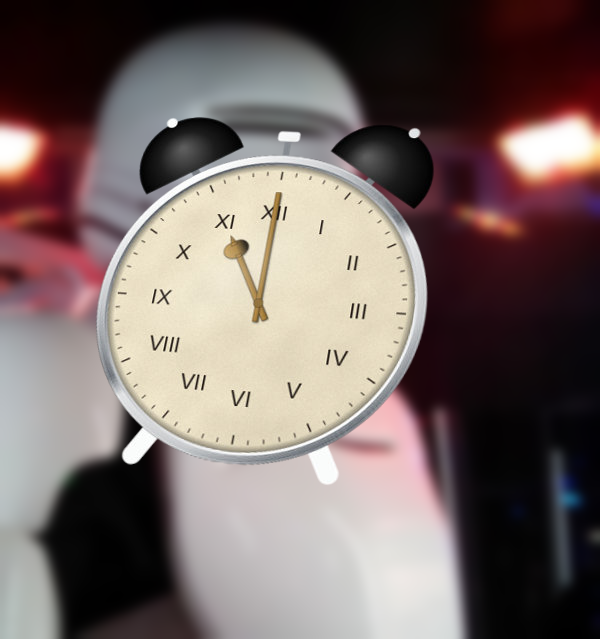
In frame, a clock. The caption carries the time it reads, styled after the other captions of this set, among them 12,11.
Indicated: 11,00
